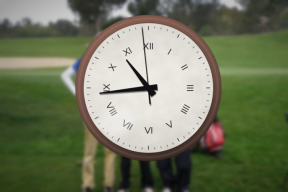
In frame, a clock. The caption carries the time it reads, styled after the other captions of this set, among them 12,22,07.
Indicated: 10,43,59
